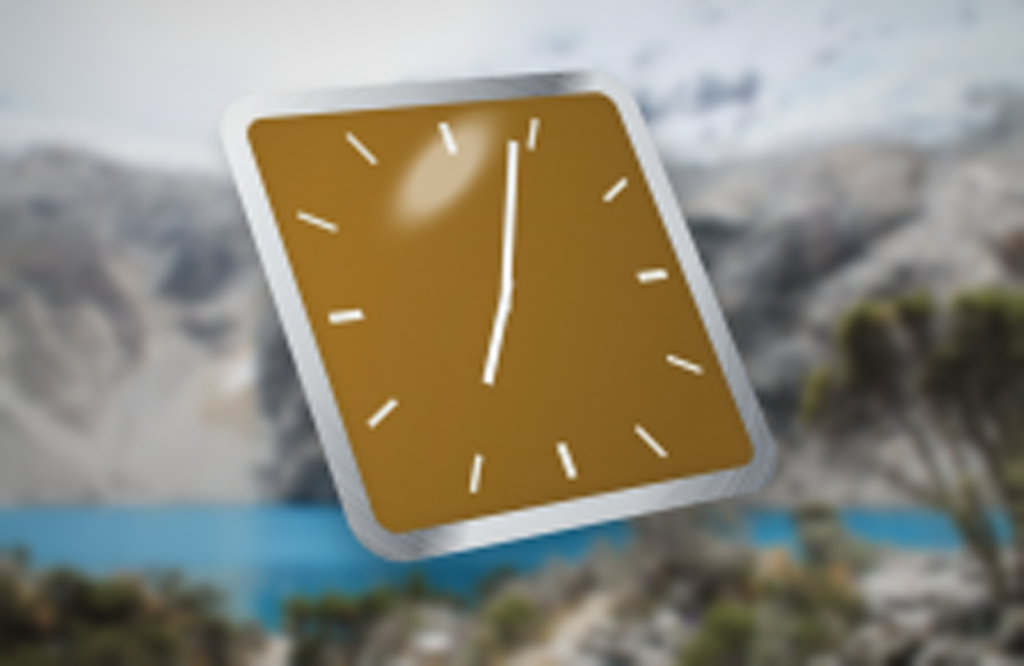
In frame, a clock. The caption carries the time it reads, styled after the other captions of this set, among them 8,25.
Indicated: 7,04
